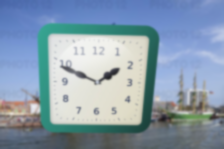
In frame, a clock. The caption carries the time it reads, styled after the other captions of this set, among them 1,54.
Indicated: 1,49
